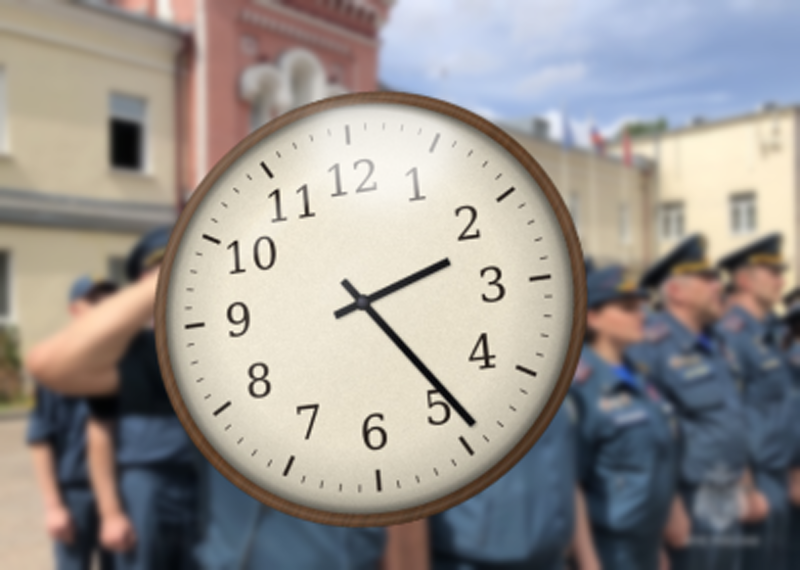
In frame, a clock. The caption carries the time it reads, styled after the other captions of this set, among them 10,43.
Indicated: 2,24
